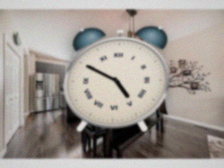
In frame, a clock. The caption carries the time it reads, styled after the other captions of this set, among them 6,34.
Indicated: 4,50
